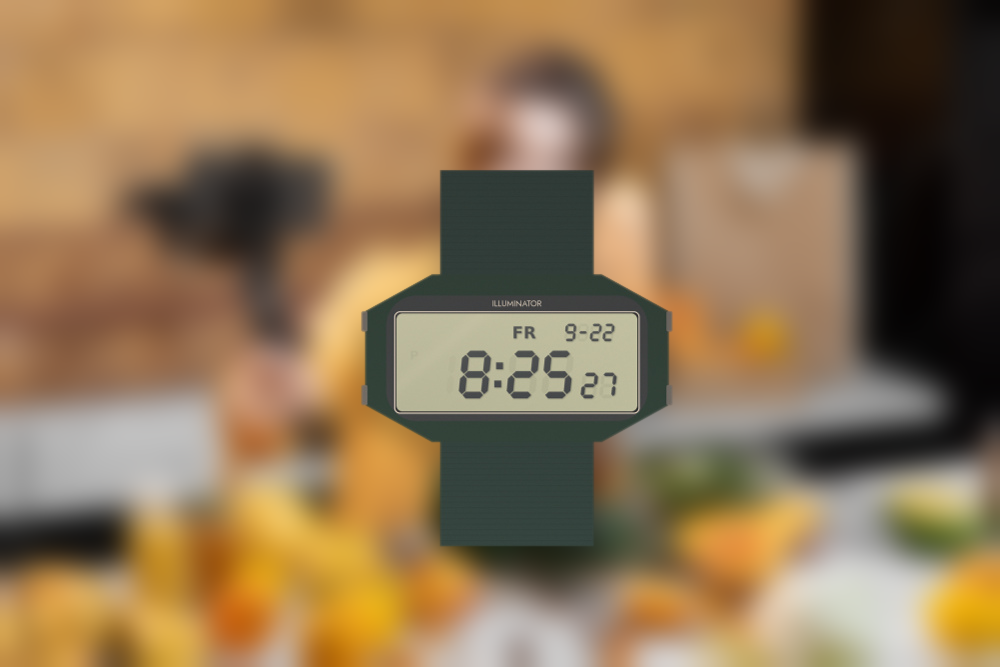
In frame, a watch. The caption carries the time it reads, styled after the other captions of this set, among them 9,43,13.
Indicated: 8,25,27
